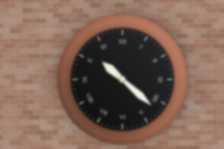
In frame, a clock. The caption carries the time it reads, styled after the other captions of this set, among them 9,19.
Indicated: 10,22
